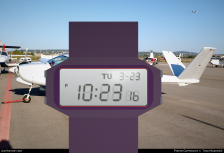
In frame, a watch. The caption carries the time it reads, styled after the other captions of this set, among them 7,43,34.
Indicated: 10,23,16
